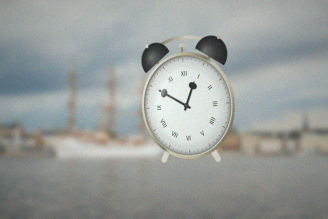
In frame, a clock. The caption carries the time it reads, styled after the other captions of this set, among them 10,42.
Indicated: 12,50
